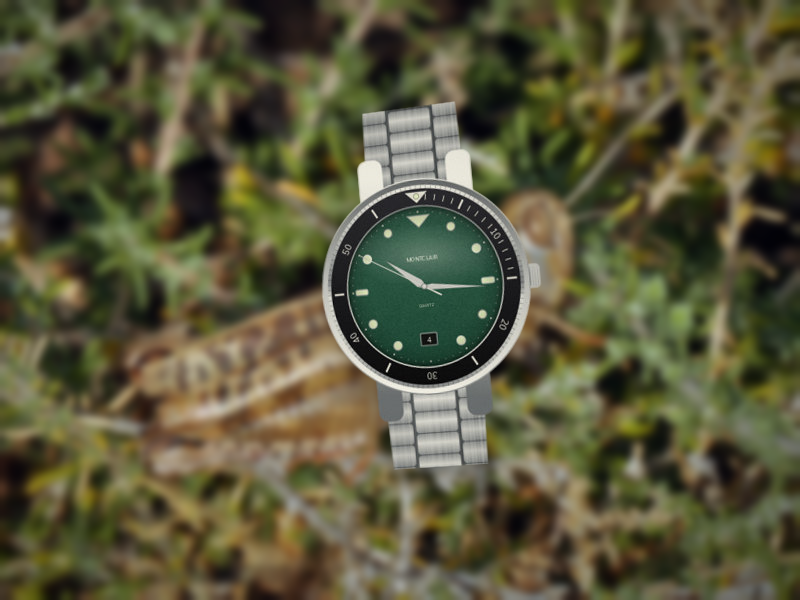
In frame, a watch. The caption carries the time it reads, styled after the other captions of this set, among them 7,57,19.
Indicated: 10,15,50
